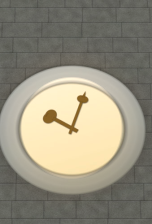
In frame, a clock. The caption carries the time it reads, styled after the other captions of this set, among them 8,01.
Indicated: 10,03
